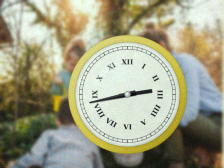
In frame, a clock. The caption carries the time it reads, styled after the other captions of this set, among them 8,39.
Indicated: 2,43
